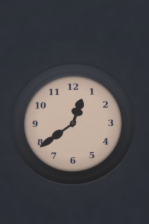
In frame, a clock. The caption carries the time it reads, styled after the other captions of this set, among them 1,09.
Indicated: 12,39
